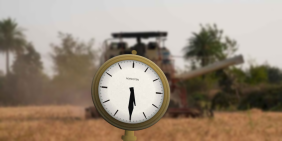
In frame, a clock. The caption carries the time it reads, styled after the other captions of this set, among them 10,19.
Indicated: 5,30
